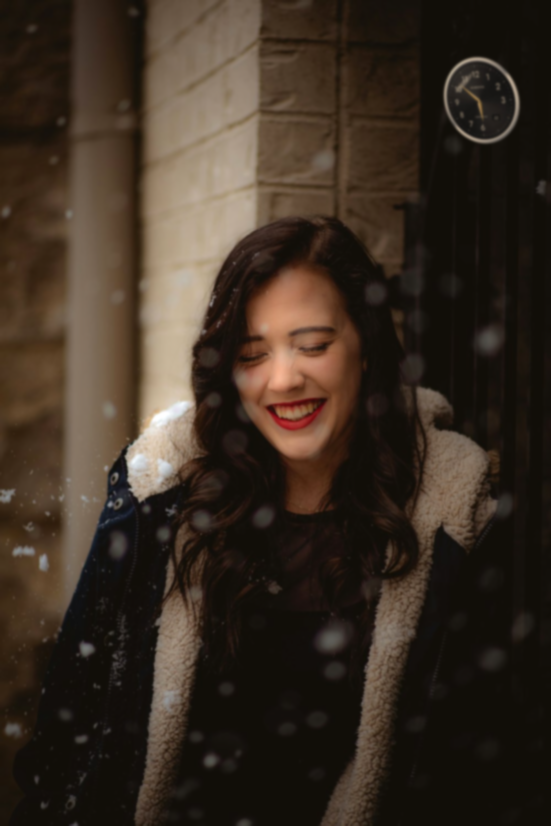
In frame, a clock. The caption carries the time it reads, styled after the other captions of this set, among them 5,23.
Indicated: 5,52
